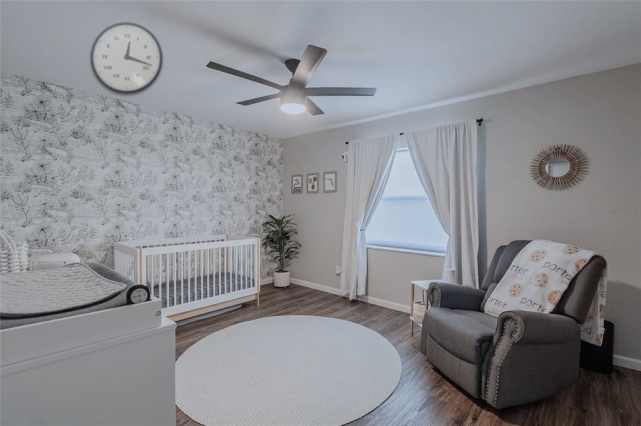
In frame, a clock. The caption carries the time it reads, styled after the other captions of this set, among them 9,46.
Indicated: 12,18
